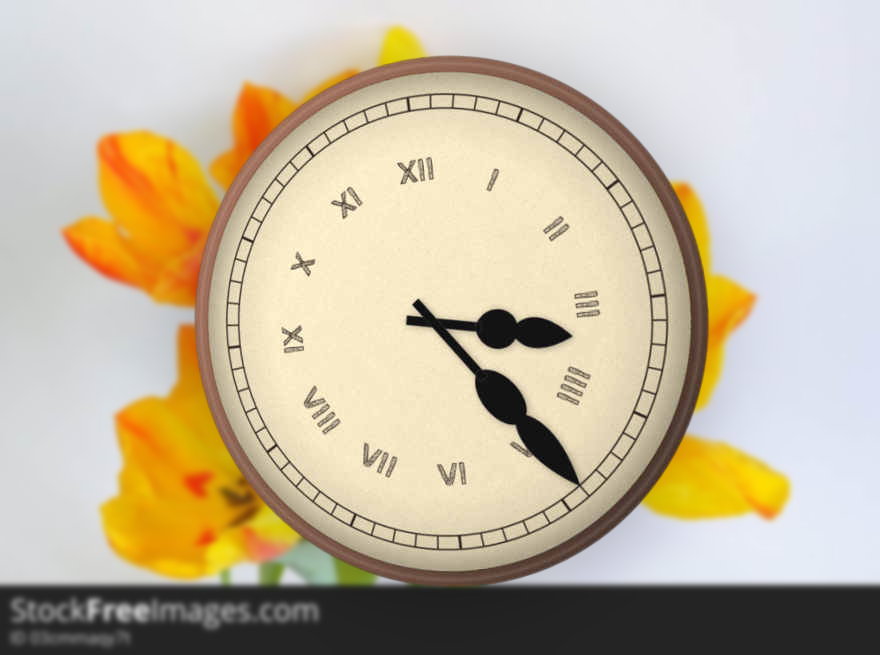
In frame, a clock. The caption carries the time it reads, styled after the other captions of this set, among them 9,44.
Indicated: 3,24
